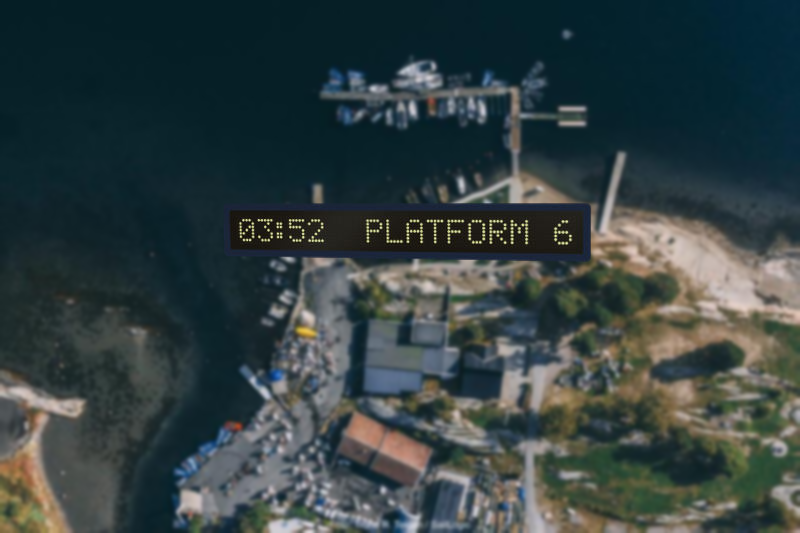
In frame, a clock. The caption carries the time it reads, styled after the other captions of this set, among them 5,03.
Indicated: 3,52
